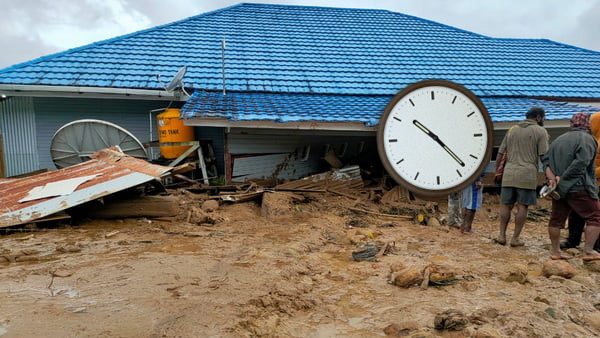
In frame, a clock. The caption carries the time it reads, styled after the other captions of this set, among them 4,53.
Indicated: 10,23
